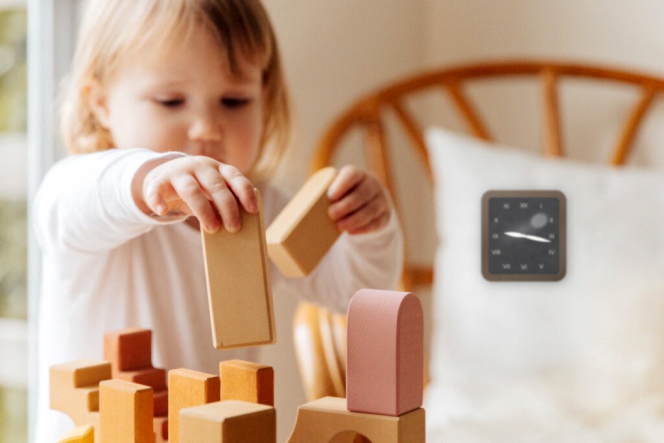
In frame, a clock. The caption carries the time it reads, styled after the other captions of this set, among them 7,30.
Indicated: 9,17
